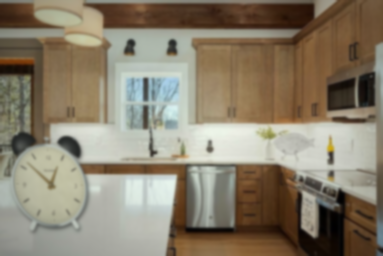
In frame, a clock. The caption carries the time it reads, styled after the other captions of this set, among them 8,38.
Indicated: 12,52
